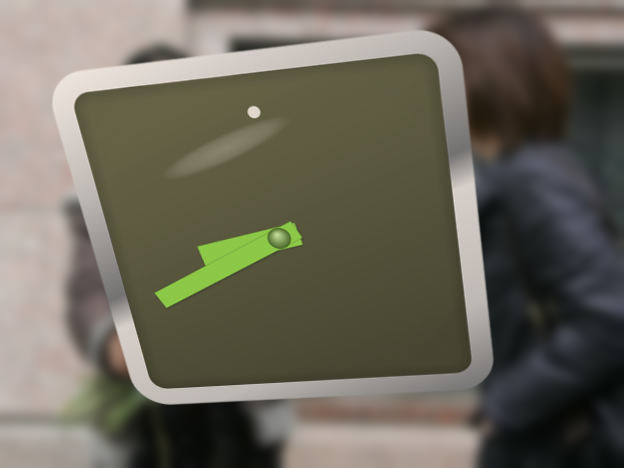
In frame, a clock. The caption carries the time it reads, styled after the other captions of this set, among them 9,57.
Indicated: 8,41
